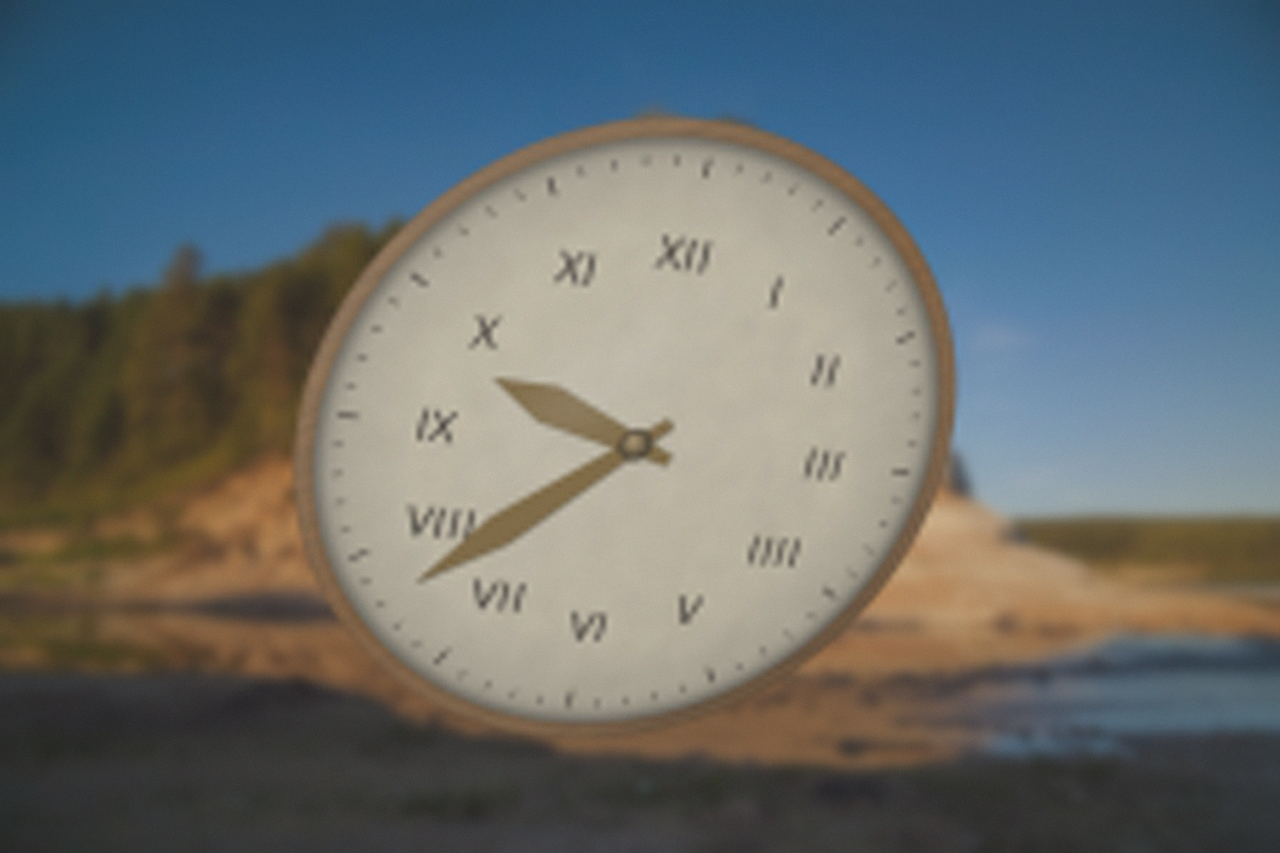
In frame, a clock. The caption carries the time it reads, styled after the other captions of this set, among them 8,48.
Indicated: 9,38
